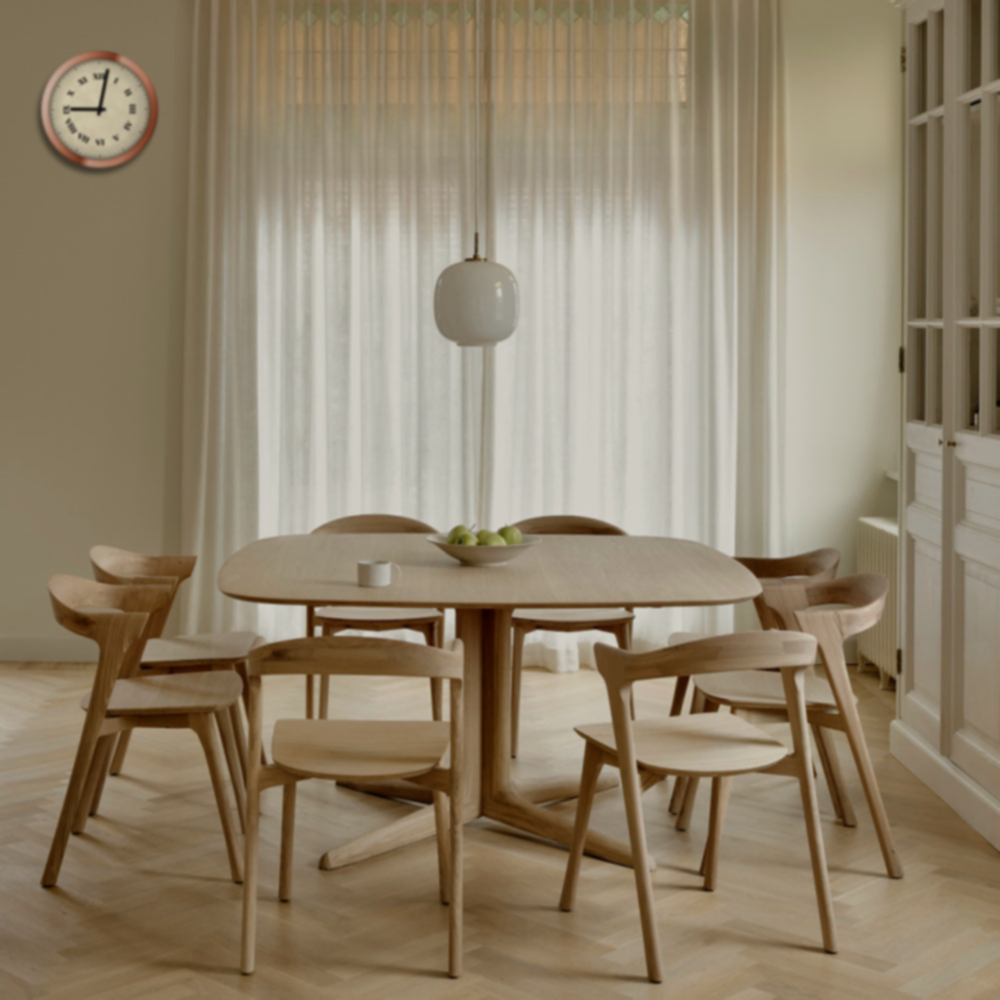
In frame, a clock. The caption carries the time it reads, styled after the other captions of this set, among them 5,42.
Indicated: 9,02
